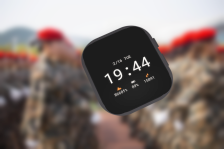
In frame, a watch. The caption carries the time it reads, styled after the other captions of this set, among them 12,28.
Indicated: 19,44
